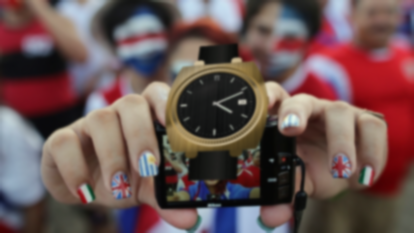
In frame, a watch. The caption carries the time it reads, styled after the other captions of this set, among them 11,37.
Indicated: 4,11
